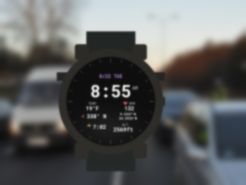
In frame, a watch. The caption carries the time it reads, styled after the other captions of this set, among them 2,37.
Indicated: 8,55
